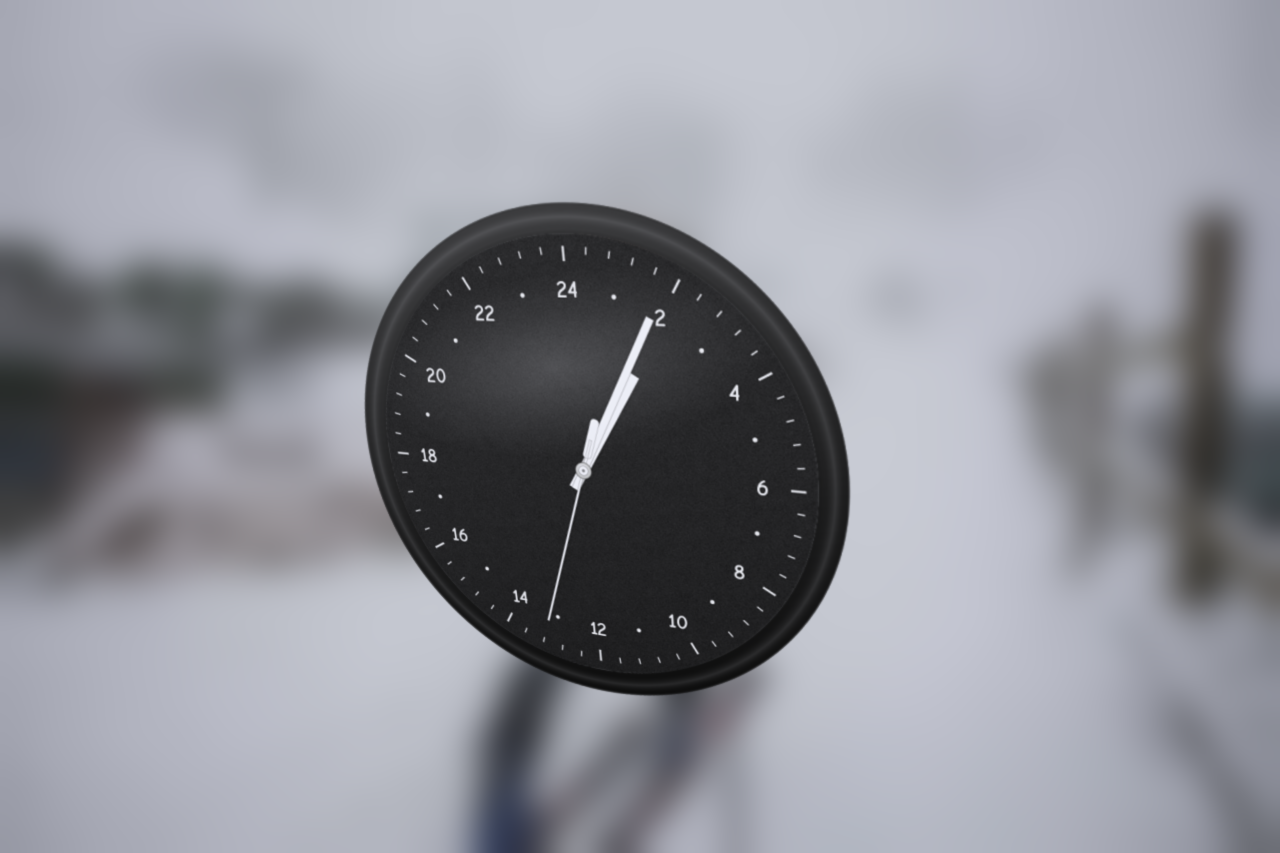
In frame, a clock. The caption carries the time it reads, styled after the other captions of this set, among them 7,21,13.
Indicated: 2,04,33
